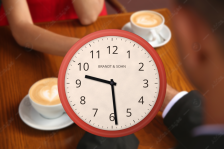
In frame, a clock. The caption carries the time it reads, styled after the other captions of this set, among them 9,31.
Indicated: 9,29
